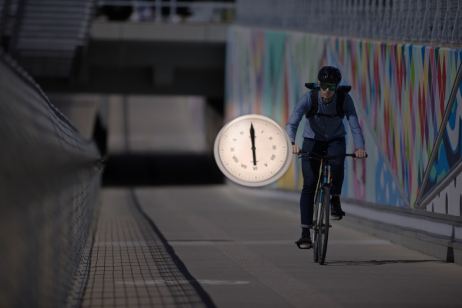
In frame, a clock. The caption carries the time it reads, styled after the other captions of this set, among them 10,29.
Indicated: 6,00
